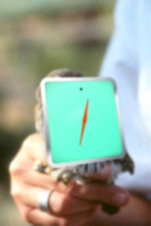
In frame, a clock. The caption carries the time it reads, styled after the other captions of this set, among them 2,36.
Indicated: 12,33
